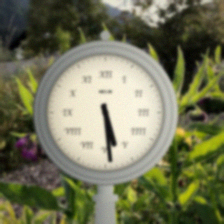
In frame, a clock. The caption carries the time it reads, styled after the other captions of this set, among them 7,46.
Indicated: 5,29
